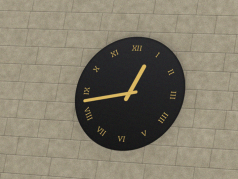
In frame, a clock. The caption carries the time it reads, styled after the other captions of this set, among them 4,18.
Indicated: 12,43
